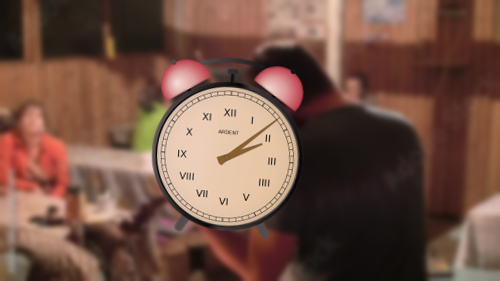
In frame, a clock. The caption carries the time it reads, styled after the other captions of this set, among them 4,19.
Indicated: 2,08
